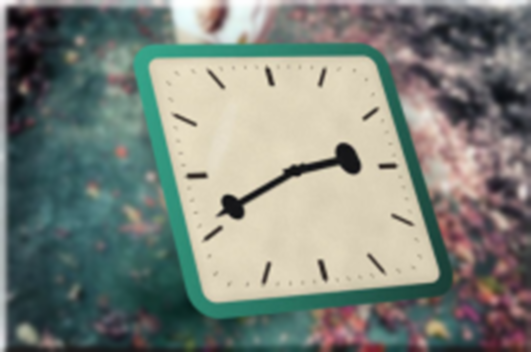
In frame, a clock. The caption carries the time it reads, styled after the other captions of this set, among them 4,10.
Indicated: 2,41
